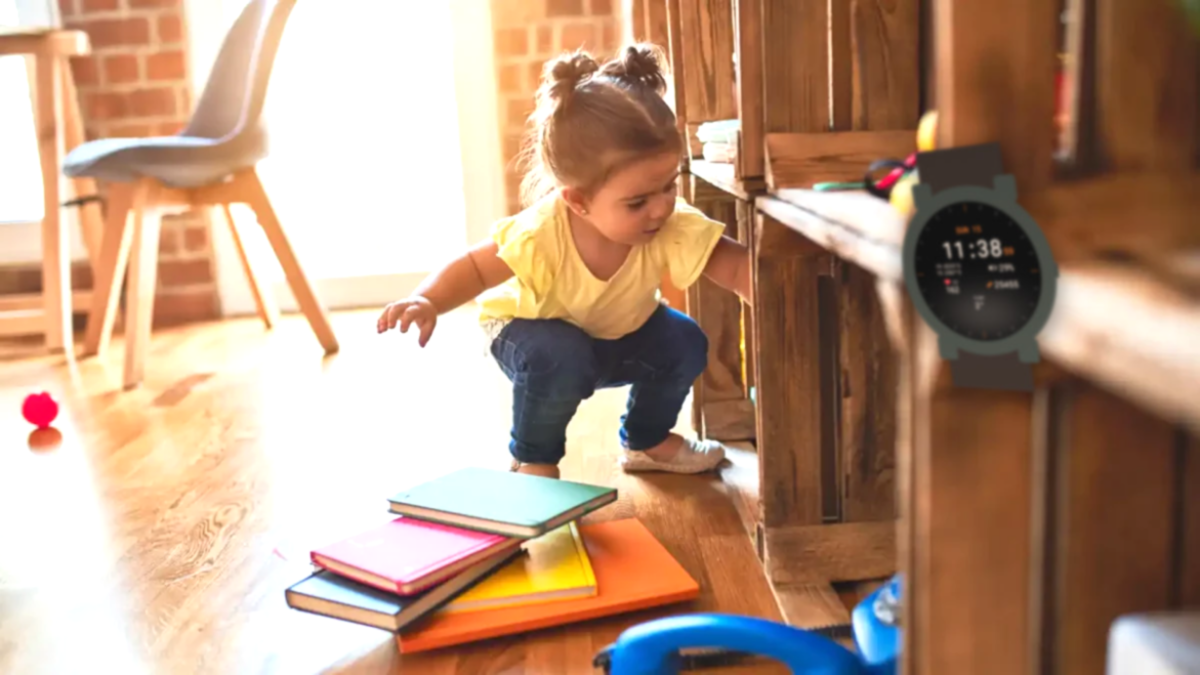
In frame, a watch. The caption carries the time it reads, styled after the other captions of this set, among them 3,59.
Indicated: 11,38
